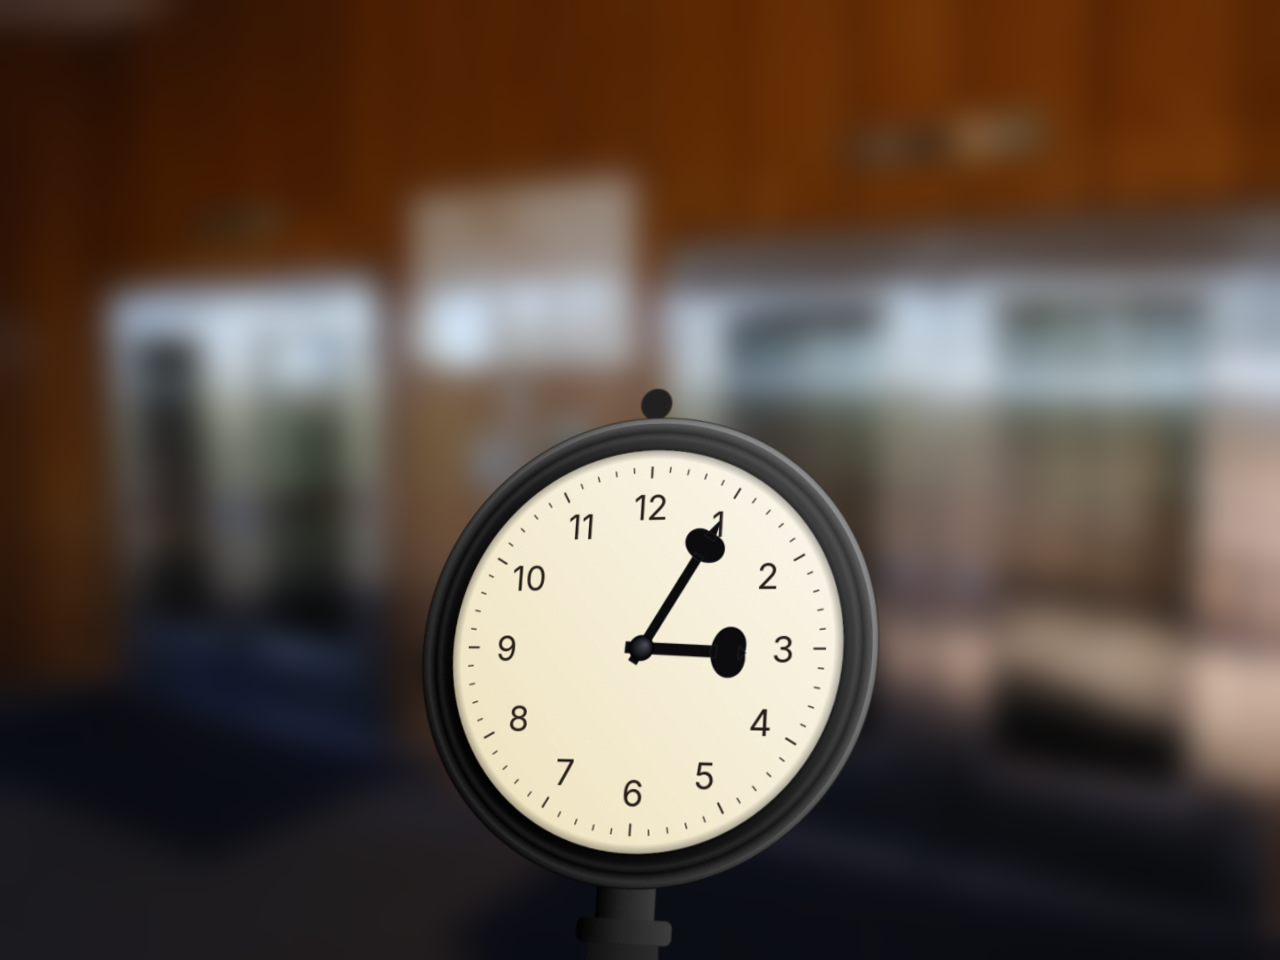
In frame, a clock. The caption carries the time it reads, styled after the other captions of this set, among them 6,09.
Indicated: 3,05
